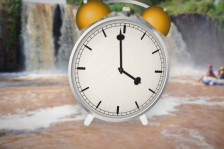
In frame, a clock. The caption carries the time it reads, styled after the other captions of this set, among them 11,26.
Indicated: 3,59
